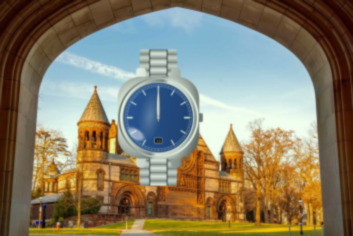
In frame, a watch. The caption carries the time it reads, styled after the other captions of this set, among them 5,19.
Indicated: 12,00
